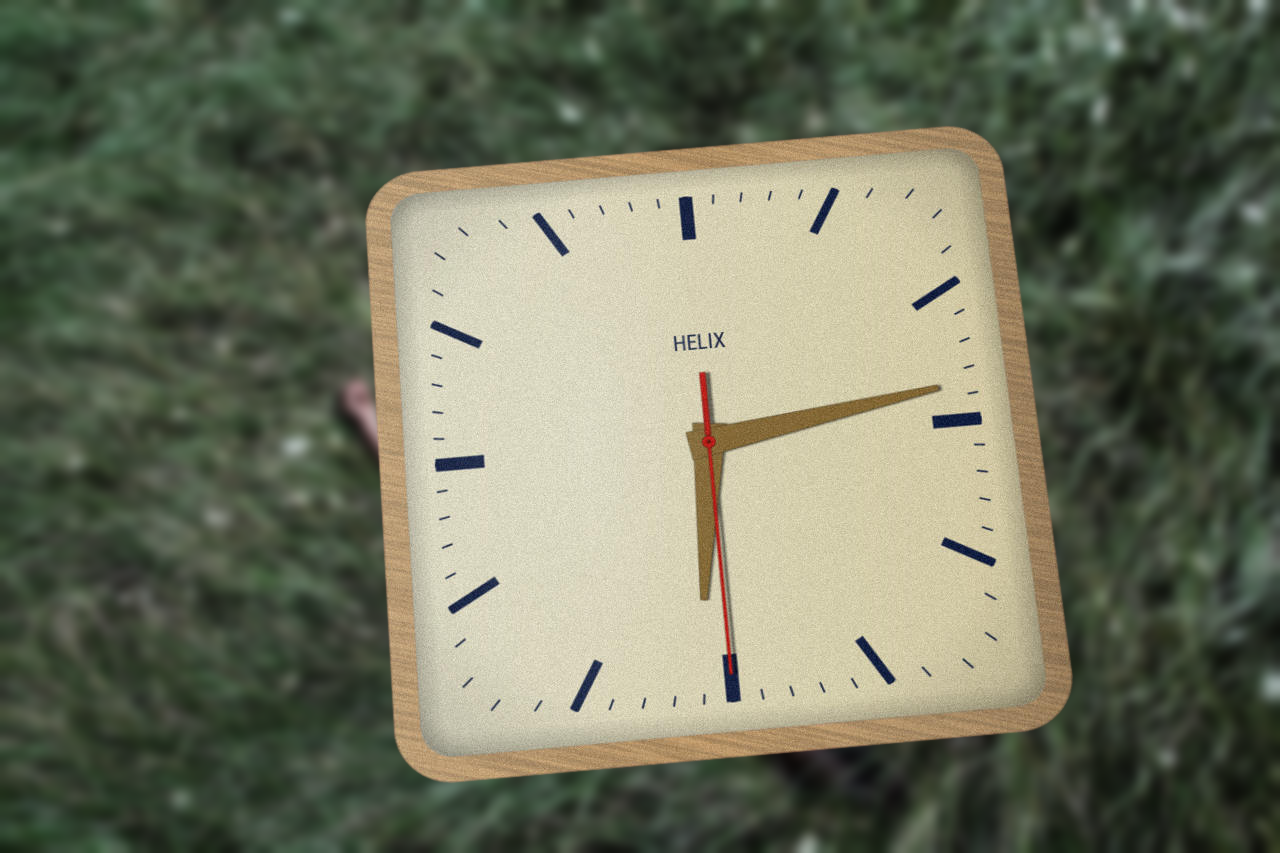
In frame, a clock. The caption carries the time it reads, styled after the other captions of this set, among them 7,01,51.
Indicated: 6,13,30
